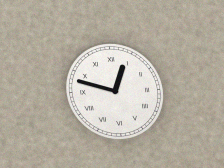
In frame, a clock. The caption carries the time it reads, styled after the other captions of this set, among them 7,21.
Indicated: 12,48
